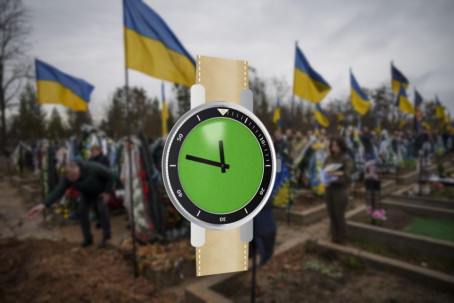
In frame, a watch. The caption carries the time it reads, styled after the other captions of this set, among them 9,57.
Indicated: 11,47
